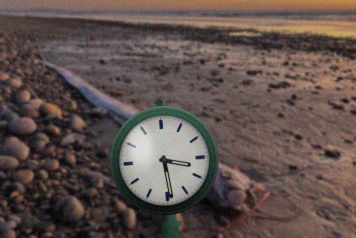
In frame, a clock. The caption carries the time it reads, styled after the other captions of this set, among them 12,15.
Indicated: 3,29
